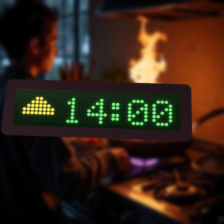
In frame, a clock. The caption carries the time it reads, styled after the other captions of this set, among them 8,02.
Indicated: 14,00
